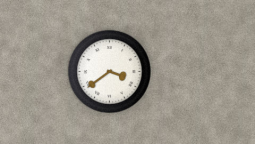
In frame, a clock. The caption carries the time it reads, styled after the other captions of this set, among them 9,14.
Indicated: 3,39
